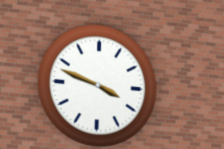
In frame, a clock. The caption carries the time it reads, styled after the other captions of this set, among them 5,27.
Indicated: 3,48
